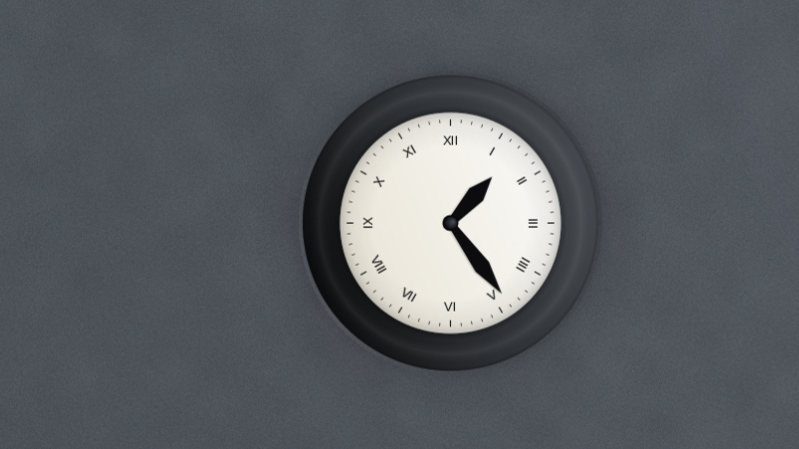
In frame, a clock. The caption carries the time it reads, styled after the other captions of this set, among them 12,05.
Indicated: 1,24
